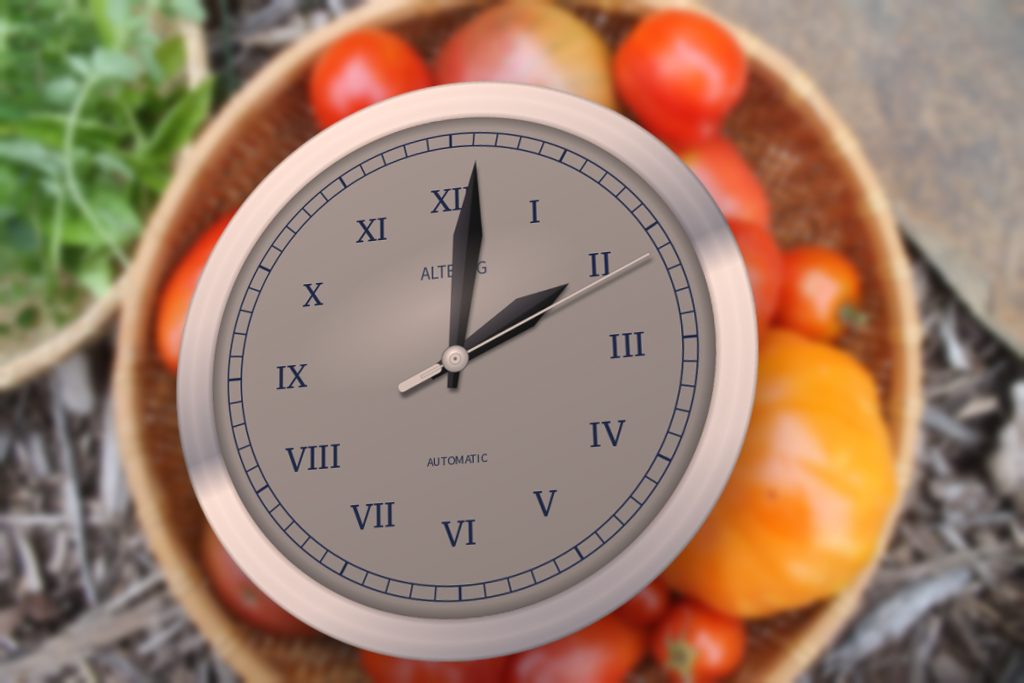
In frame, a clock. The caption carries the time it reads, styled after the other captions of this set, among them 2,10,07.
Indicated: 2,01,11
